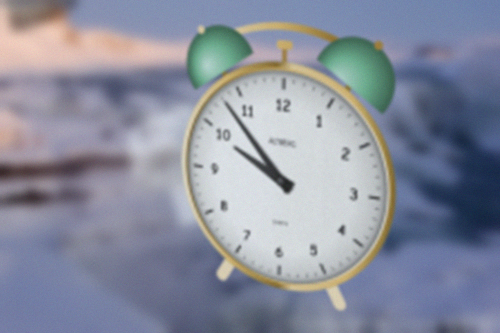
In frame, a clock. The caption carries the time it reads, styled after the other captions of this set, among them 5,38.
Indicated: 9,53
